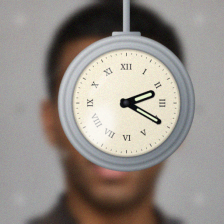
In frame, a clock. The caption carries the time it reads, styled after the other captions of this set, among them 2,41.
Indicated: 2,20
